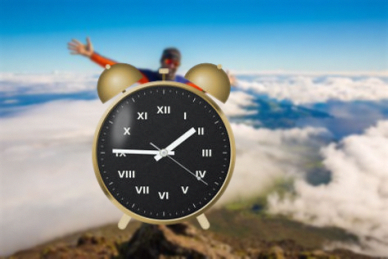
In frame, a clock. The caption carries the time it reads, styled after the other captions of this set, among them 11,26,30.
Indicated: 1,45,21
